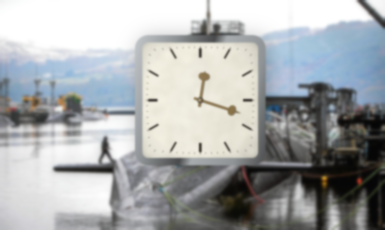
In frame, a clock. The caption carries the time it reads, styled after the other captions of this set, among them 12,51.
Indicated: 12,18
